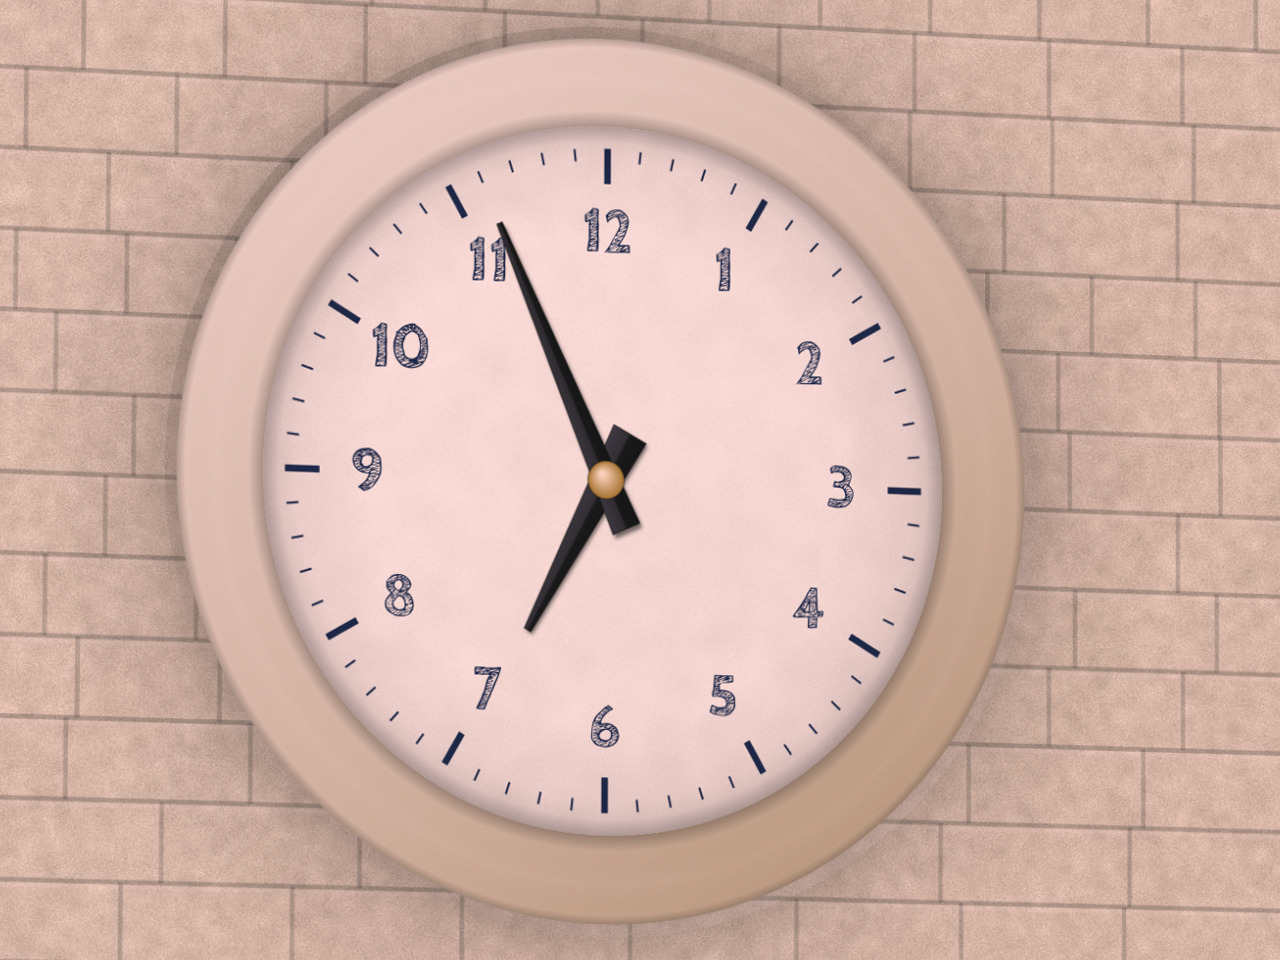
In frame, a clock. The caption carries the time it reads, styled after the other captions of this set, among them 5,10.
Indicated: 6,56
